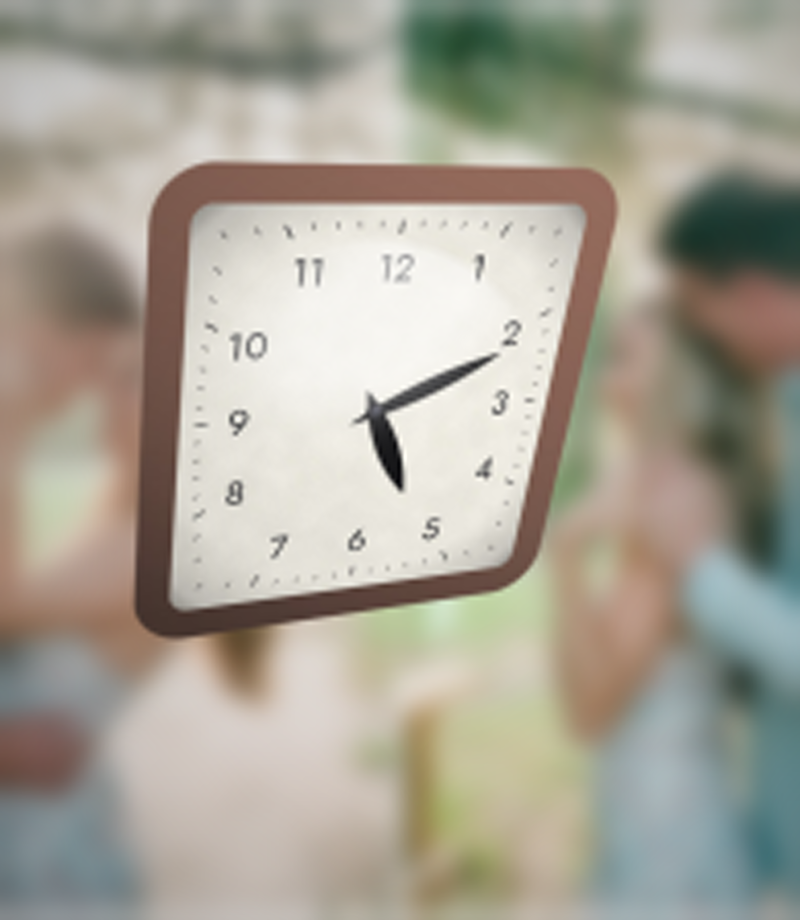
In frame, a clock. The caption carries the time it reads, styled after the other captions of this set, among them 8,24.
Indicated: 5,11
